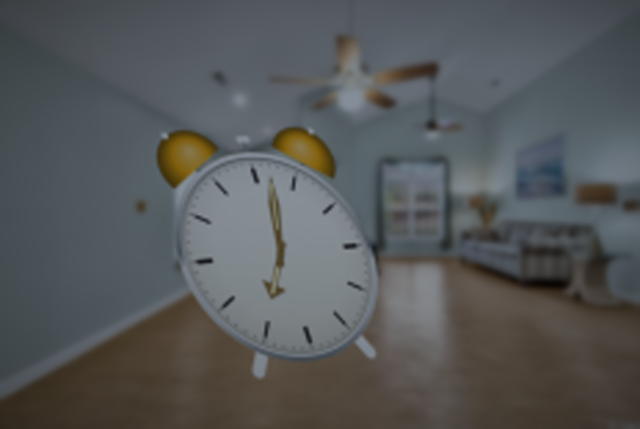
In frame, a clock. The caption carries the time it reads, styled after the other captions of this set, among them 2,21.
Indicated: 7,02
